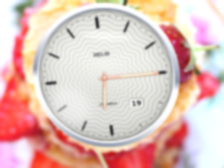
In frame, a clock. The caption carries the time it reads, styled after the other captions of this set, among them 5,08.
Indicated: 6,15
